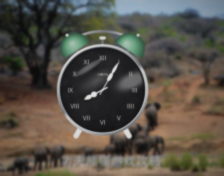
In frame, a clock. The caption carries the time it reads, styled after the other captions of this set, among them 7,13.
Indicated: 8,05
